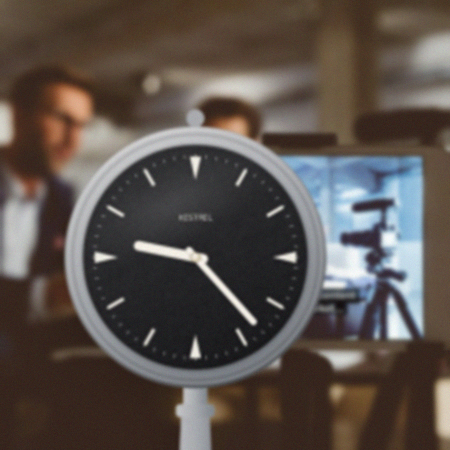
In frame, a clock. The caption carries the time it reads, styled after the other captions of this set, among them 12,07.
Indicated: 9,23
